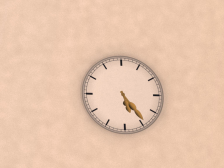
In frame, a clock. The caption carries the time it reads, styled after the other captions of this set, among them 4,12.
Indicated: 5,24
